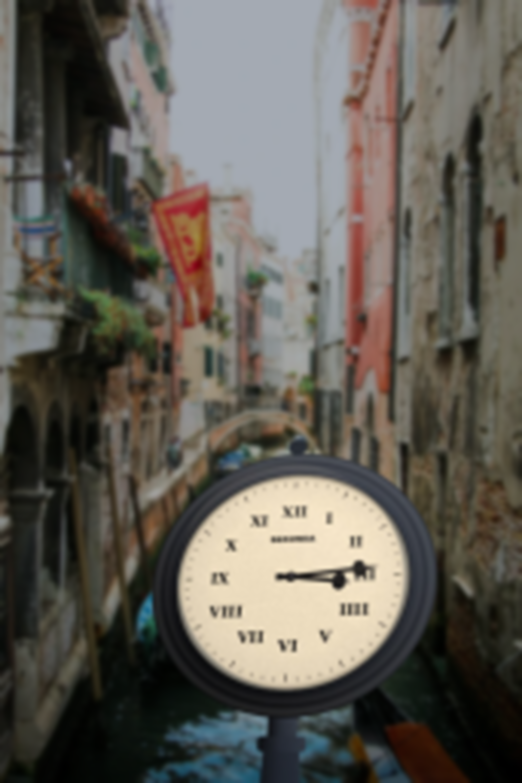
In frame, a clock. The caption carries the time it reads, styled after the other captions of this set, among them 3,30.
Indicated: 3,14
